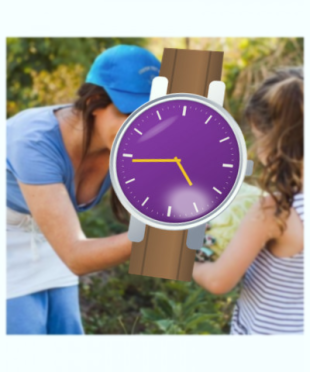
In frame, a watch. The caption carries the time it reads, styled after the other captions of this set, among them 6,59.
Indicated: 4,44
